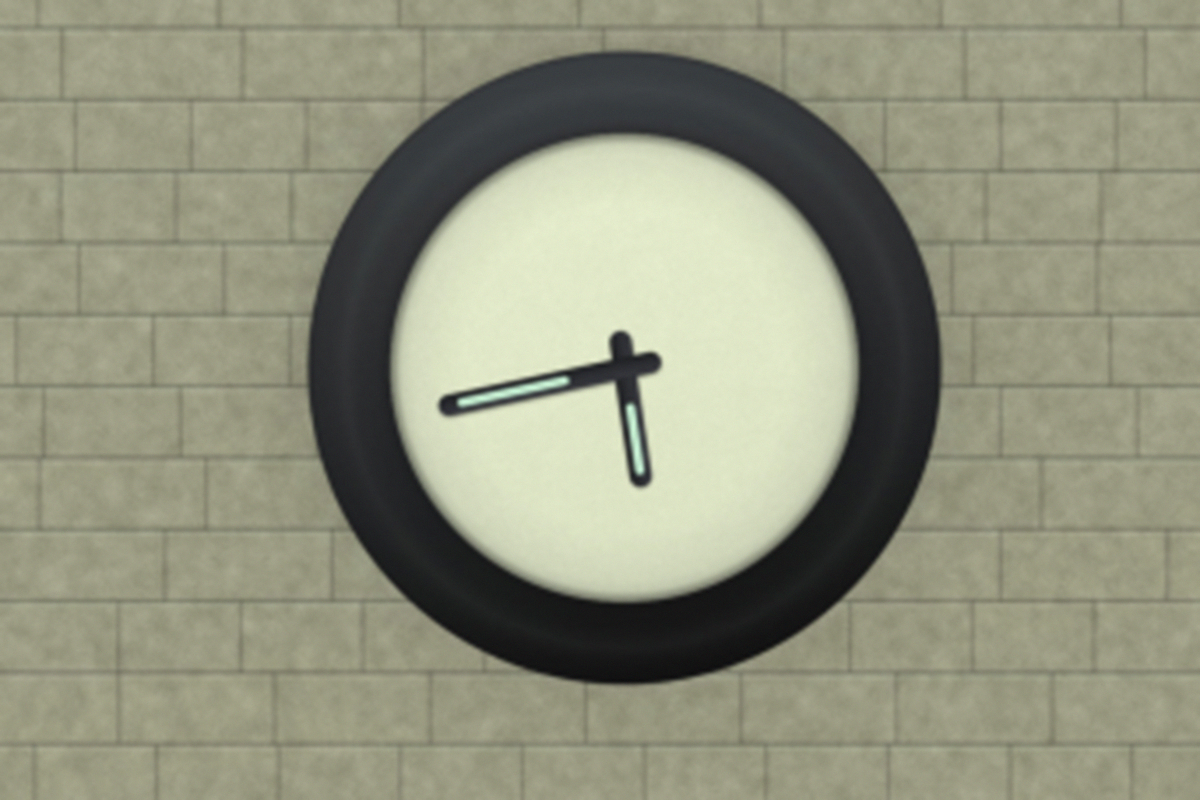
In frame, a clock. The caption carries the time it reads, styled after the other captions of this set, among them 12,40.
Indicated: 5,43
